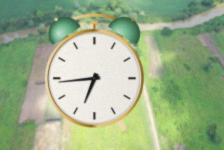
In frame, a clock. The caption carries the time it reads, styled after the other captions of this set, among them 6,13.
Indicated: 6,44
